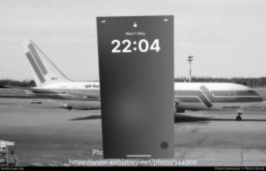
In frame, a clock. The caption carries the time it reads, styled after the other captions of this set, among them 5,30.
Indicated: 22,04
